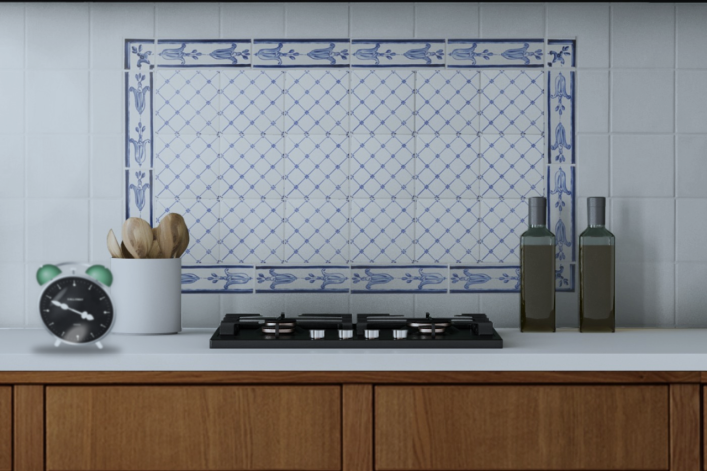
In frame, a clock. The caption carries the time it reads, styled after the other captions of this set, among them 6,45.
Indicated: 3,49
